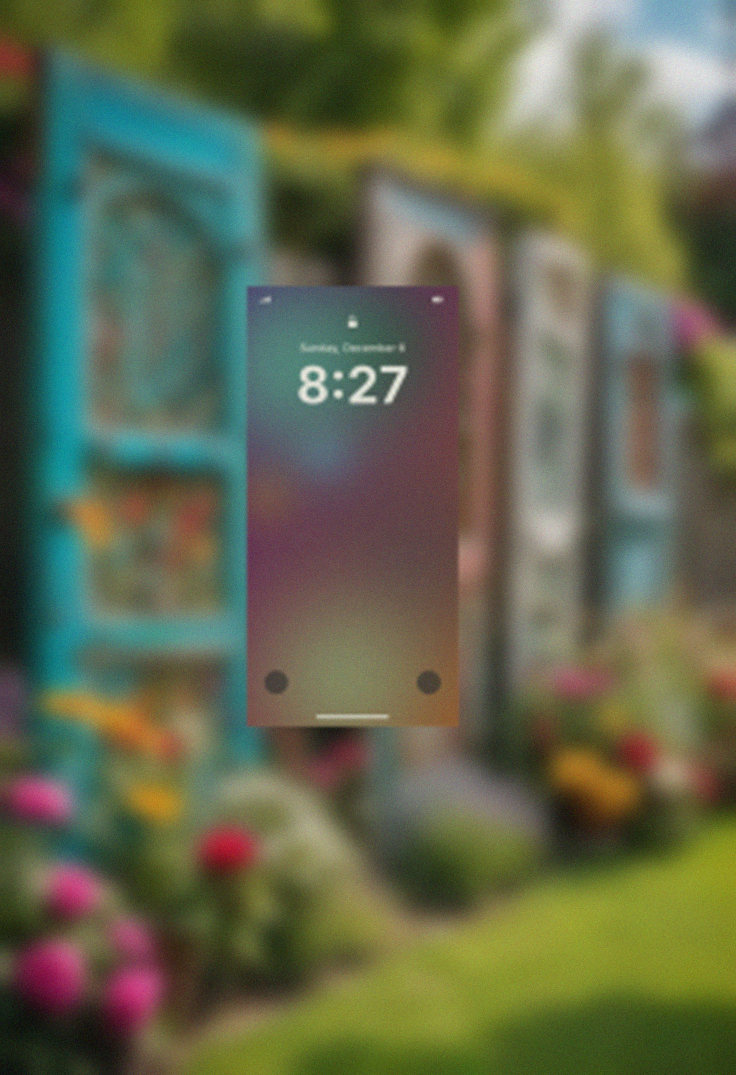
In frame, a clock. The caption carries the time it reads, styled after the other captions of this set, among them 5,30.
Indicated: 8,27
